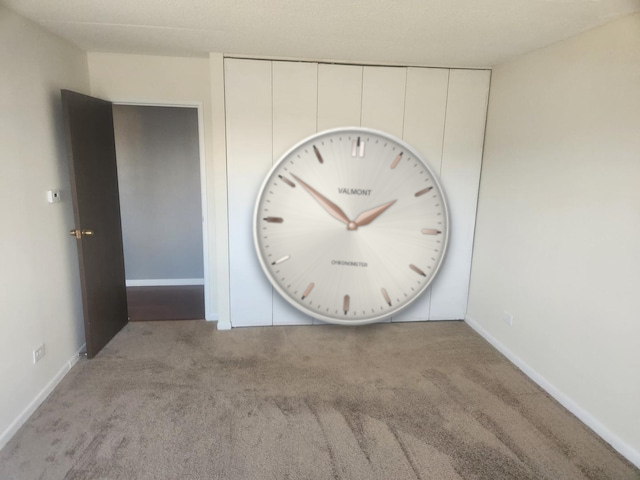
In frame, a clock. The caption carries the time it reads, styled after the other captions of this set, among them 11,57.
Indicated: 1,51
